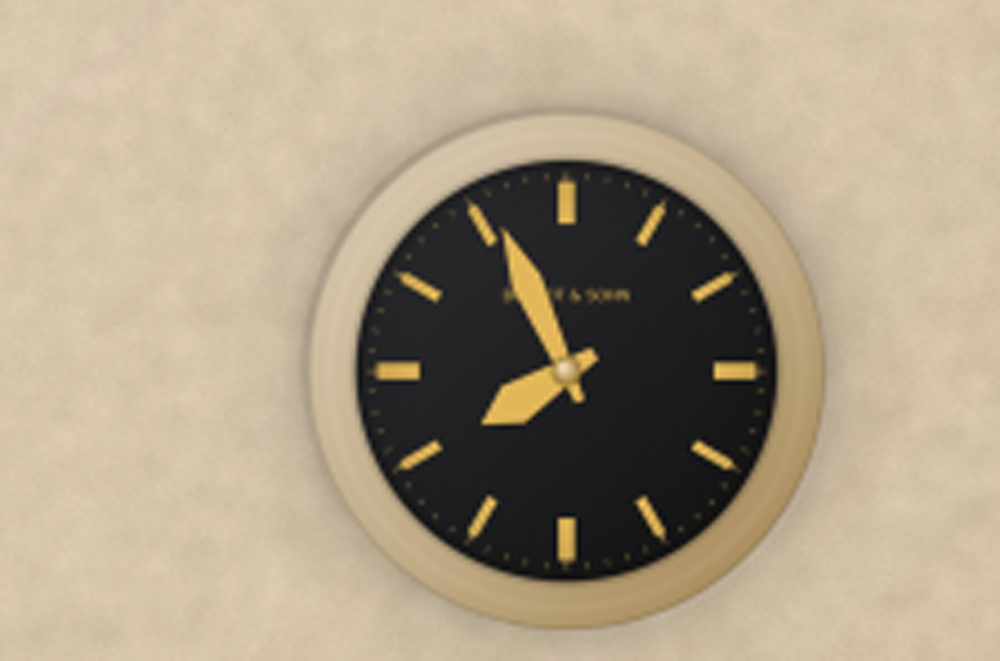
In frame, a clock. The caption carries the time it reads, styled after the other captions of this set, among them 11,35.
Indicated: 7,56
